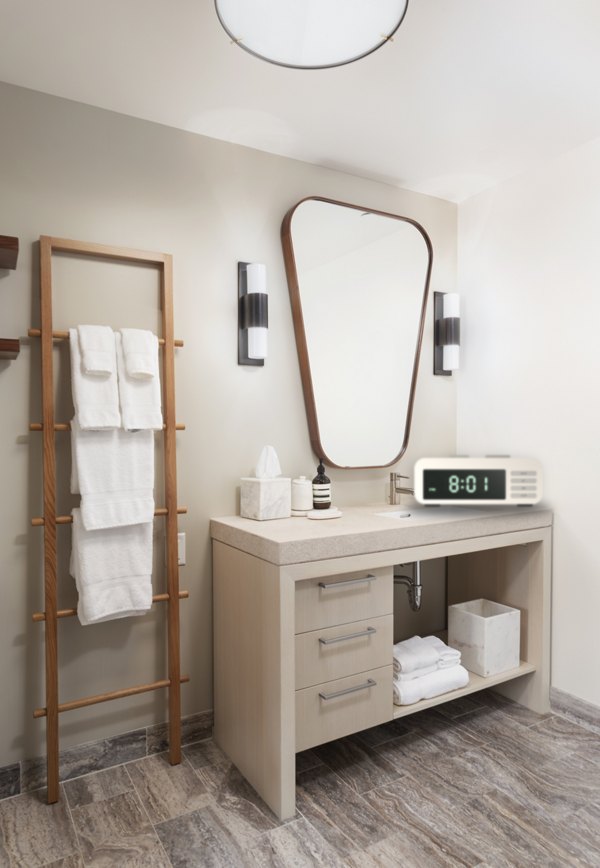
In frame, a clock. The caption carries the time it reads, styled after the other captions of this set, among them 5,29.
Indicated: 8,01
